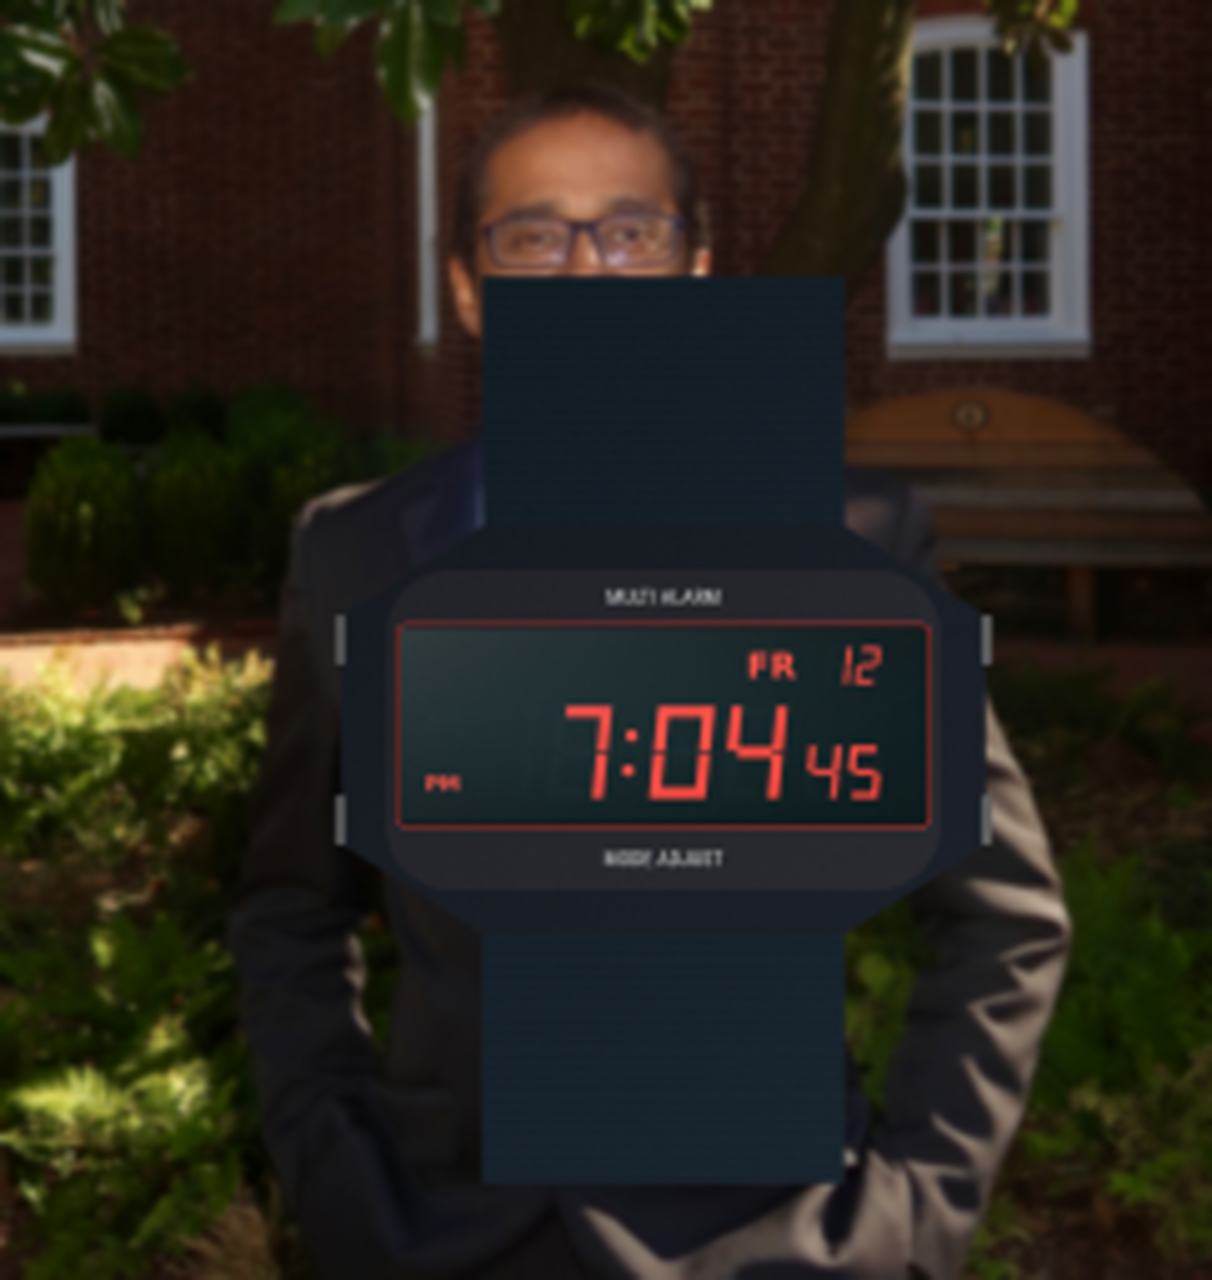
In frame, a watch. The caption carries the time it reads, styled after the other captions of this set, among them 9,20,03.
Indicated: 7,04,45
